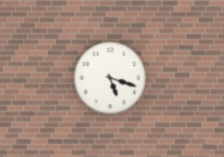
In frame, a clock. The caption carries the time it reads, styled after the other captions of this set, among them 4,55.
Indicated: 5,18
